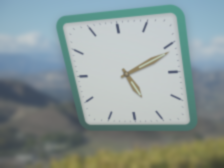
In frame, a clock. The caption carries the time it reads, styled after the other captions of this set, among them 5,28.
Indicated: 5,11
